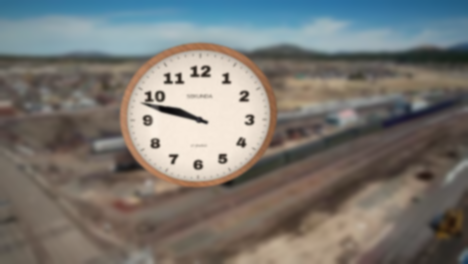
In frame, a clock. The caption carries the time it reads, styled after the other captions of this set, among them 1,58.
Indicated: 9,48
